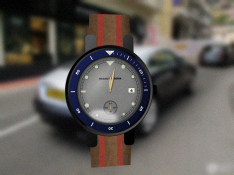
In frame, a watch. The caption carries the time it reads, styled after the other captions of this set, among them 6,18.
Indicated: 12,02
